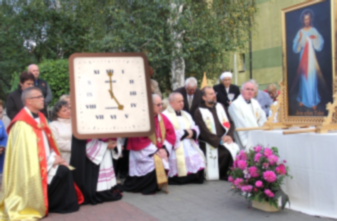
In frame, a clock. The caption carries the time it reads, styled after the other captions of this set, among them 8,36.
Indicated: 5,00
